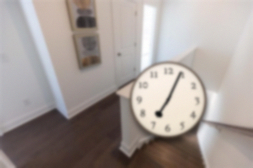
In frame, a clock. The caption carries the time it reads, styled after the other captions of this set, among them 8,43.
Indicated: 7,04
